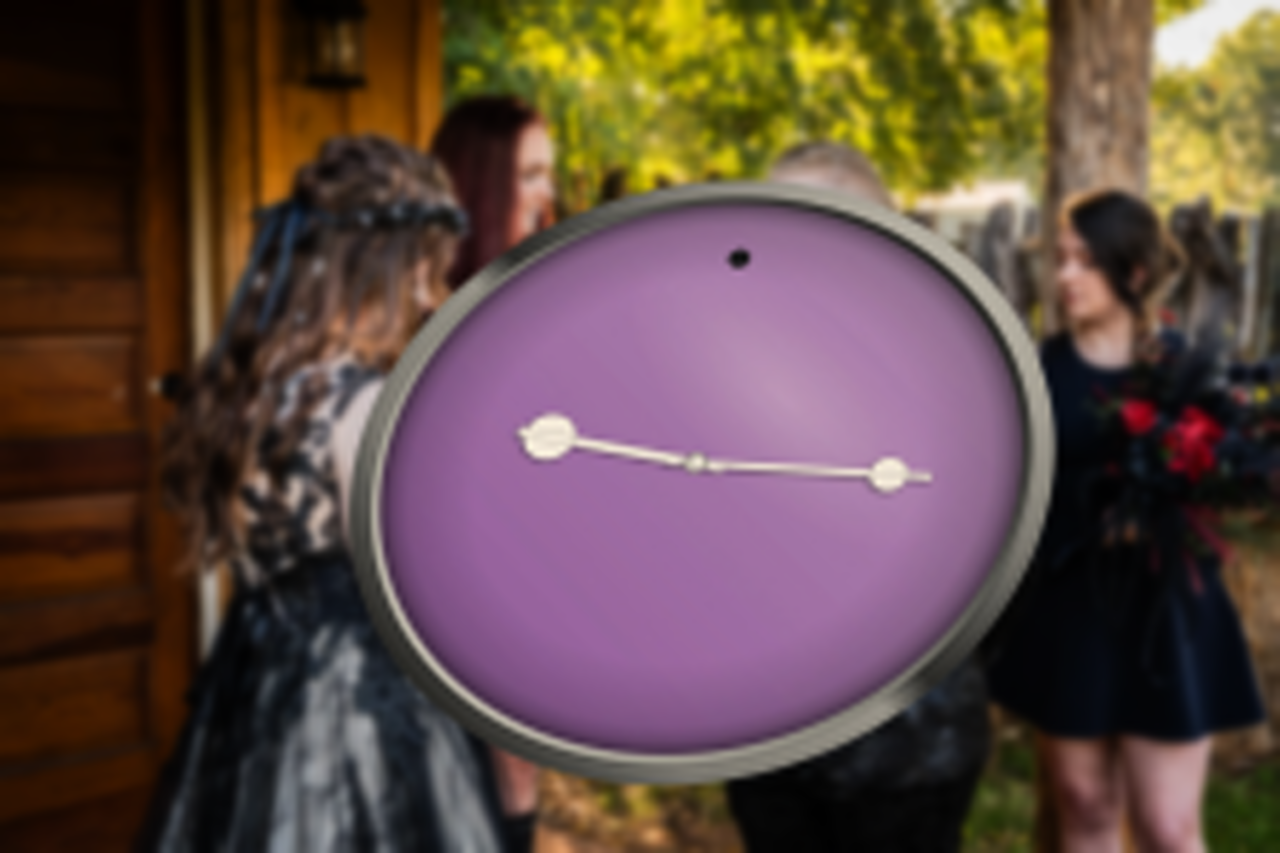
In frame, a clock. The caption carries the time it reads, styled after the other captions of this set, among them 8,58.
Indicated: 9,15
